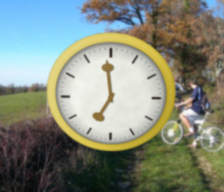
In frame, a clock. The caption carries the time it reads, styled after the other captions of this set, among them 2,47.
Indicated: 6,59
